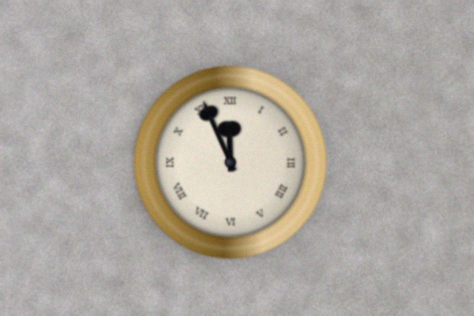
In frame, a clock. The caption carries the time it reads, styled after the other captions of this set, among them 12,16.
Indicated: 11,56
